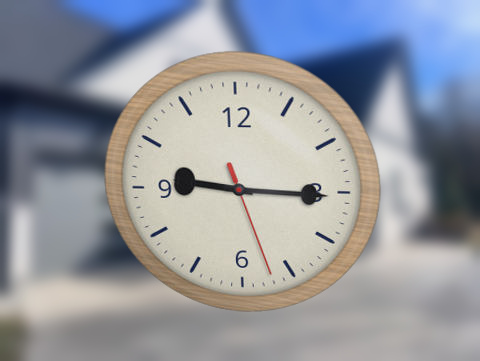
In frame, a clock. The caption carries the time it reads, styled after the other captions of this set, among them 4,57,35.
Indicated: 9,15,27
